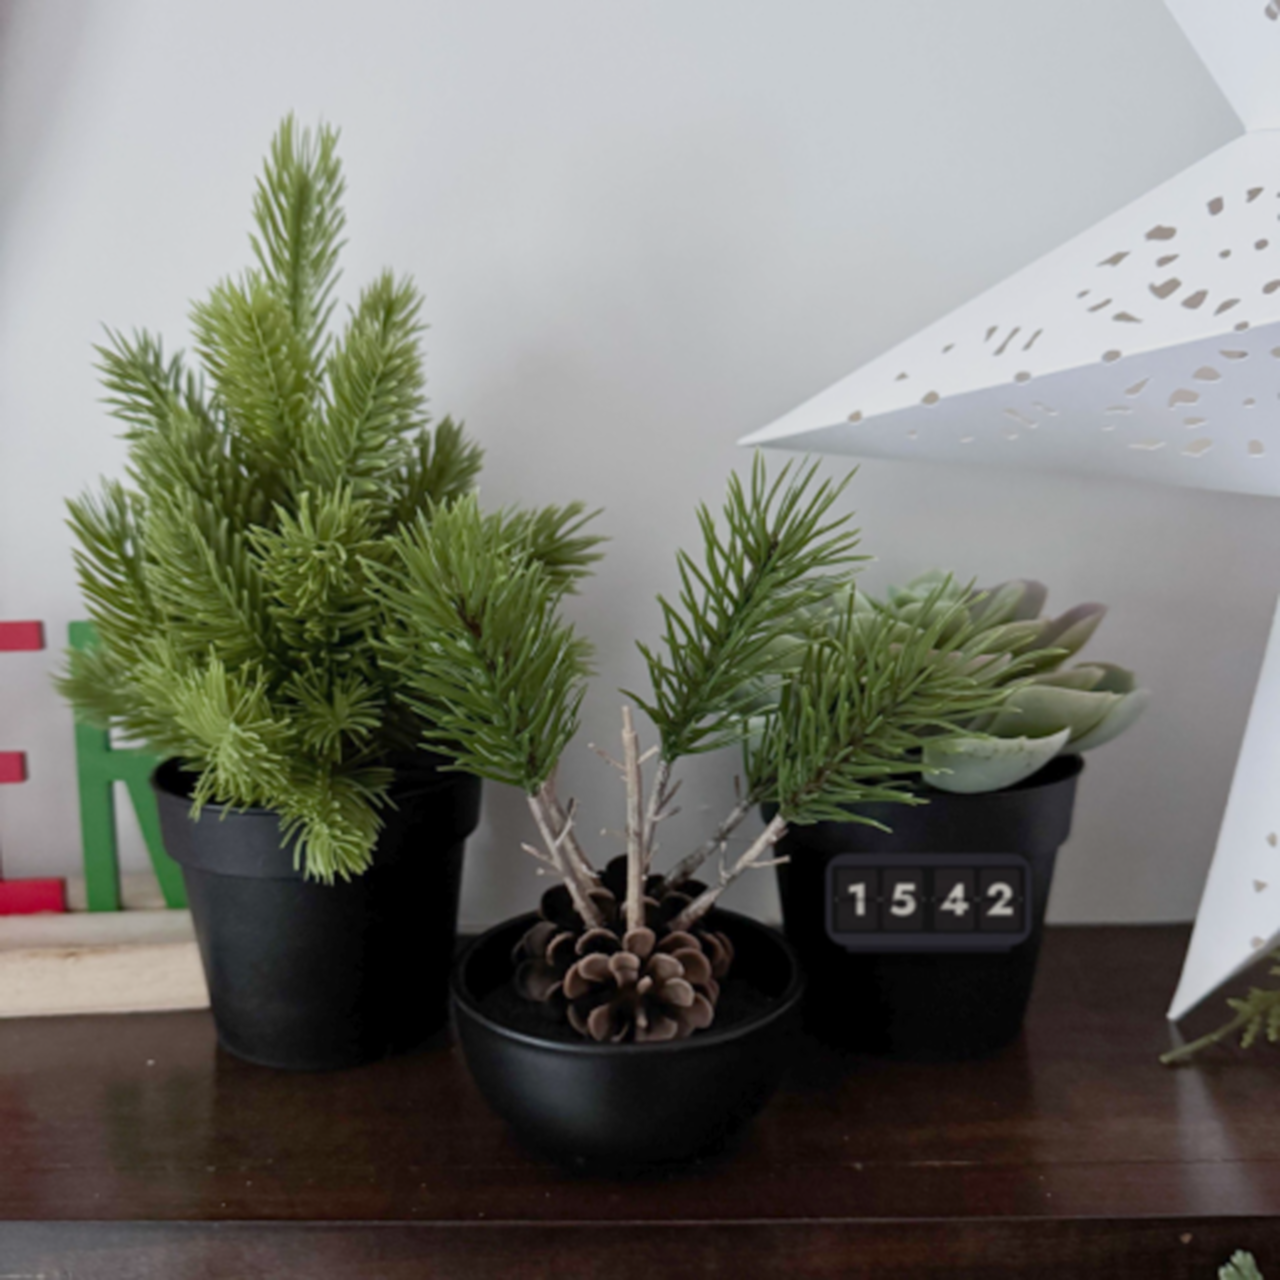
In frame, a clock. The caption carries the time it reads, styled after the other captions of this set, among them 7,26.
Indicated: 15,42
